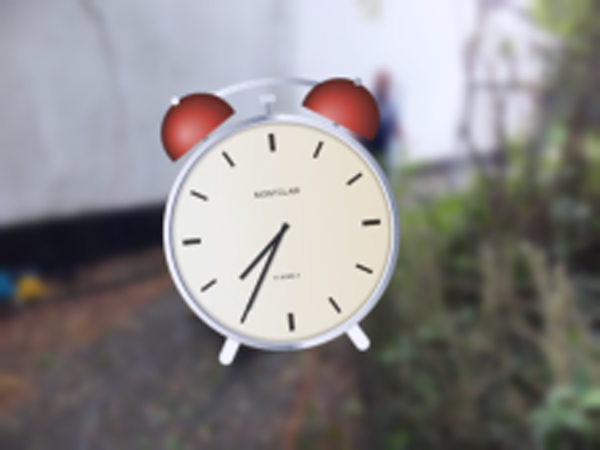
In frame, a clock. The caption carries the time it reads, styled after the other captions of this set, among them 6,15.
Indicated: 7,35
